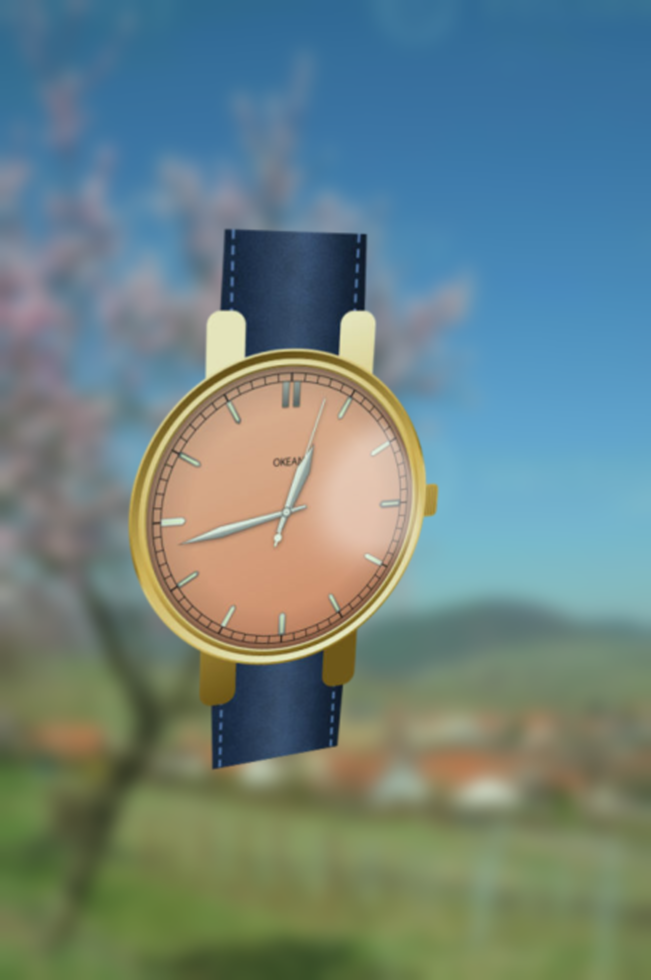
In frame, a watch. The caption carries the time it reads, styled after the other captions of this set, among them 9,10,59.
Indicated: 12,43,03
